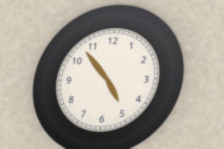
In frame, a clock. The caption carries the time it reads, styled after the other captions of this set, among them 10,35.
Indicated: 4,53
